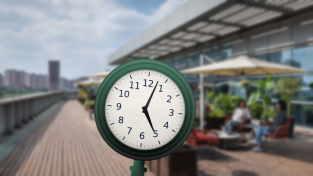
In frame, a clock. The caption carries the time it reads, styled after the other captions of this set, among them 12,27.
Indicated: 5,03
